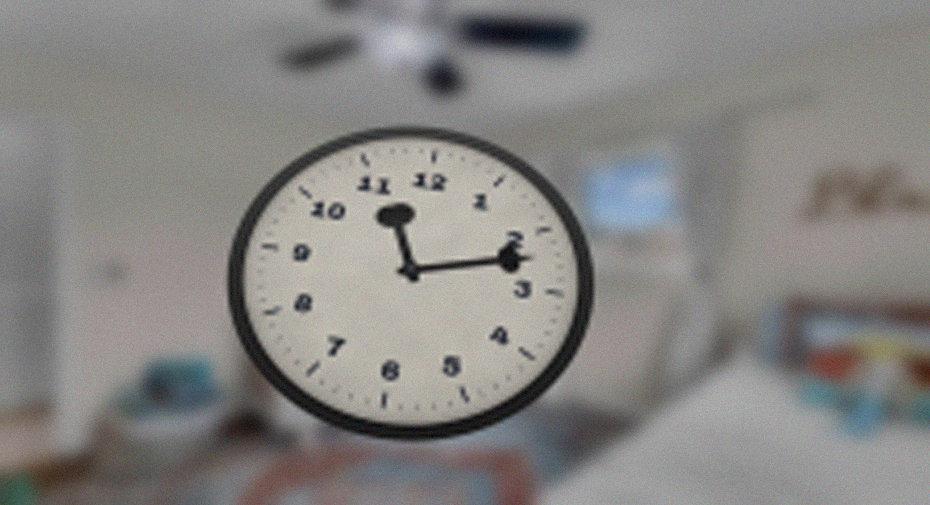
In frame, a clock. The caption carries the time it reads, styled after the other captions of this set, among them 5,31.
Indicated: 11,12
